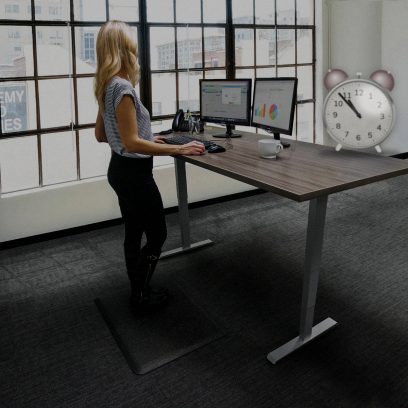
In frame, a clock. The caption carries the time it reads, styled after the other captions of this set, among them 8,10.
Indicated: 10,53
